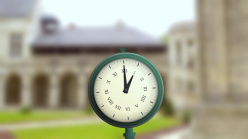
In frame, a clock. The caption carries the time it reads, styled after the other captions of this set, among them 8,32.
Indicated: 1,00
